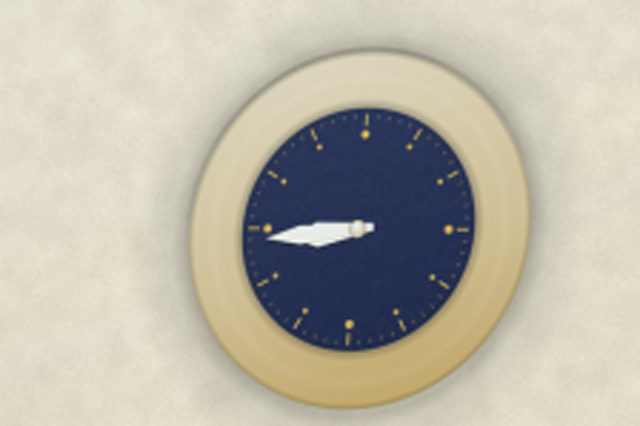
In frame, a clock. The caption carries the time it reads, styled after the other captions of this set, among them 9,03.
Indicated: 8,44
